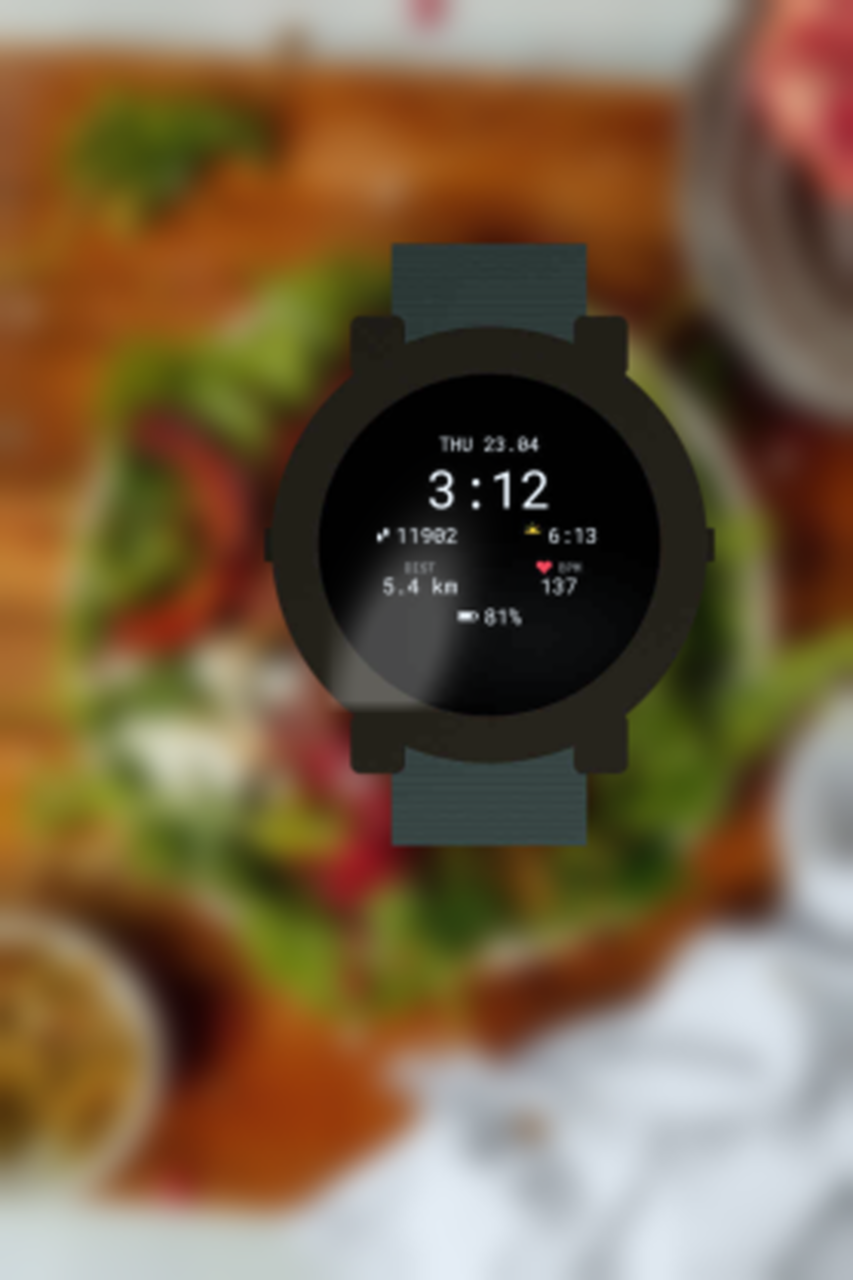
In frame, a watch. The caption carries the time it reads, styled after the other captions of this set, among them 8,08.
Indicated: 3,12
